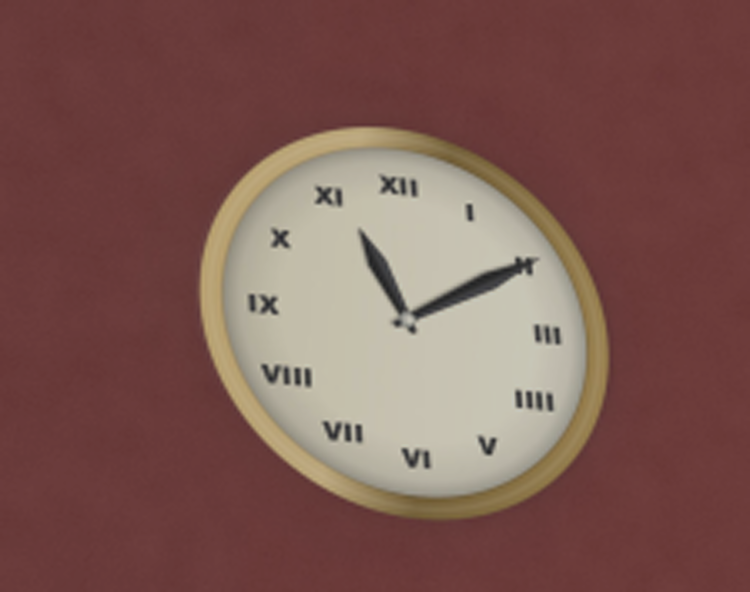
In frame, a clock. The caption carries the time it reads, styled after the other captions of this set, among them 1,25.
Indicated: 11,10
